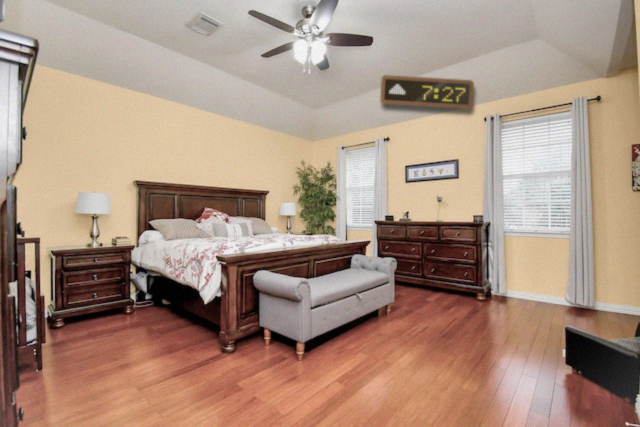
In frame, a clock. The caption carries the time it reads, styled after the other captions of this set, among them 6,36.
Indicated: 7,27
